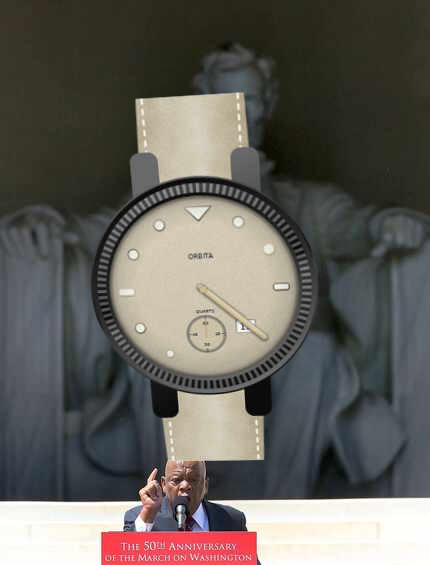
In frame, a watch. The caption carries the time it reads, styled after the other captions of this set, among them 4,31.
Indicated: 4,22
